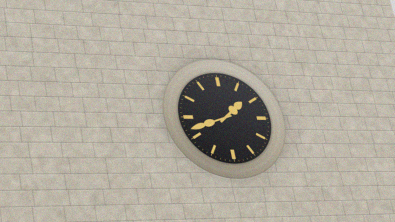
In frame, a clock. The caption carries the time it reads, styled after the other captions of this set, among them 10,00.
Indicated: 1,42
